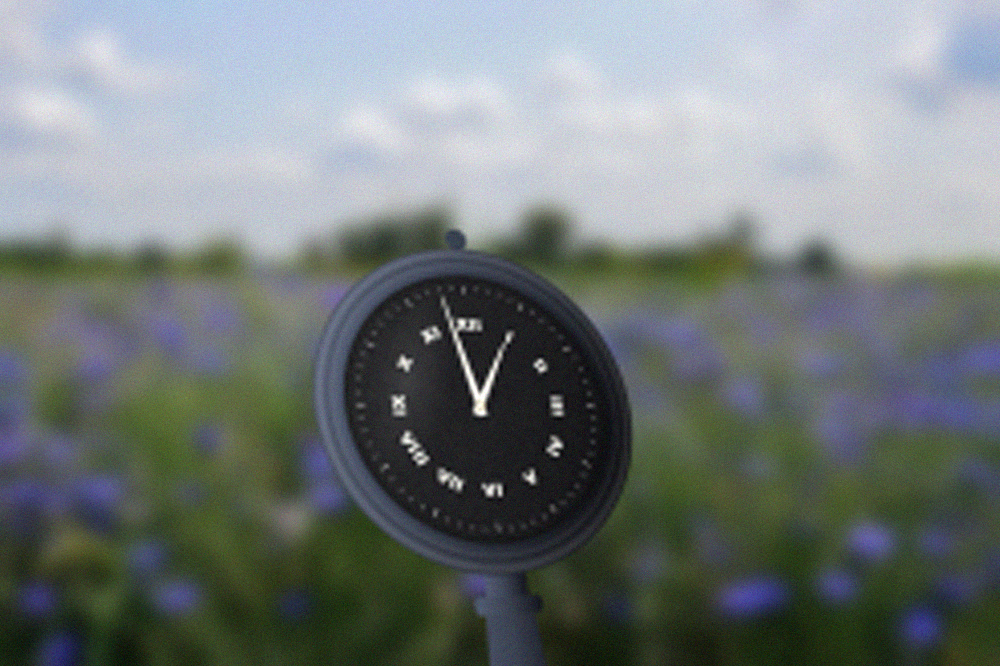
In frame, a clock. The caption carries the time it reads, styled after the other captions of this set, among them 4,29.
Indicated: 12,58
